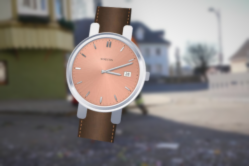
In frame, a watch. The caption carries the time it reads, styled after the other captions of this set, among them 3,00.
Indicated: 3,11
